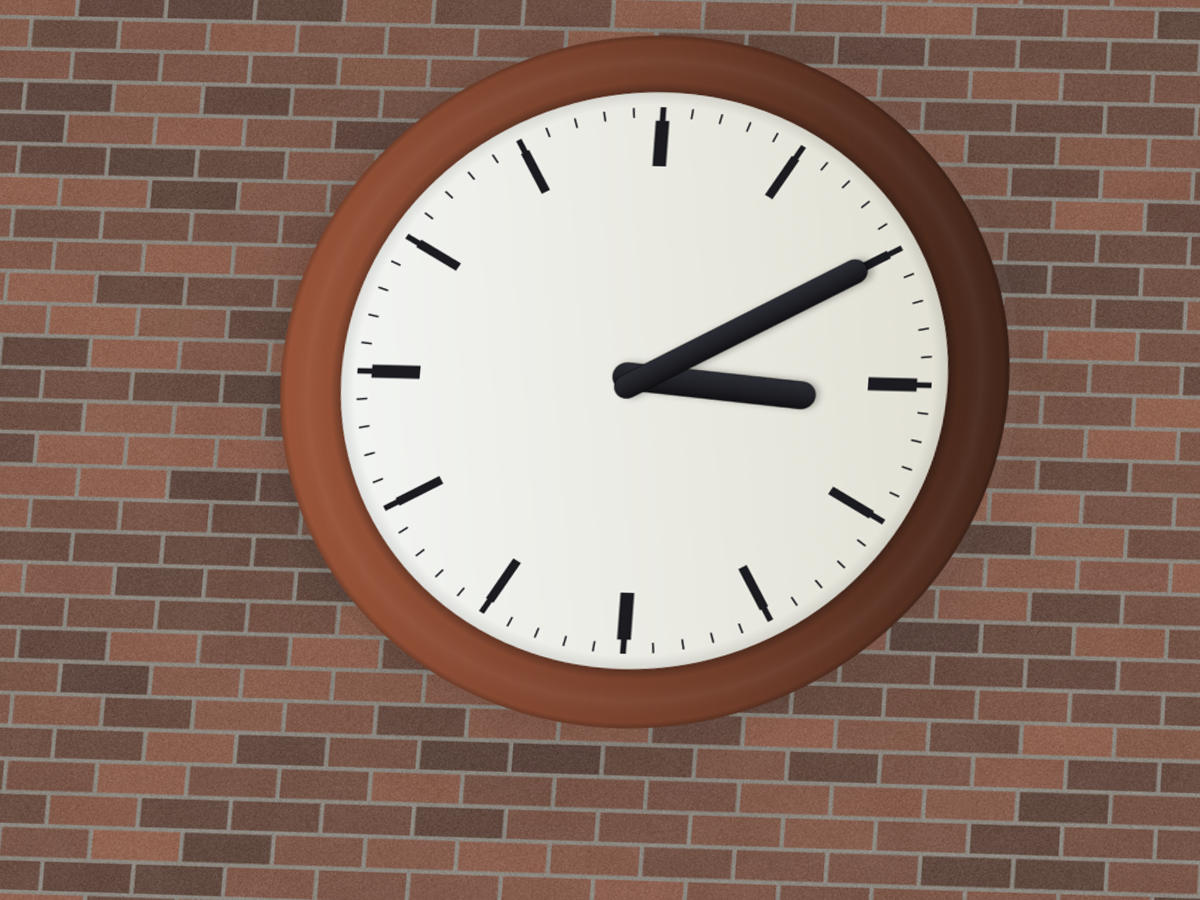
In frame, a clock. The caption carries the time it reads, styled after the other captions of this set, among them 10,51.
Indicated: 3,10
